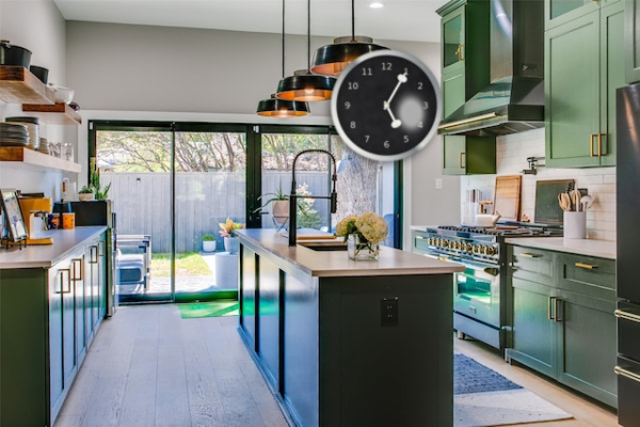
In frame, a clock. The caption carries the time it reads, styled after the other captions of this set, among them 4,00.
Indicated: 5,05
